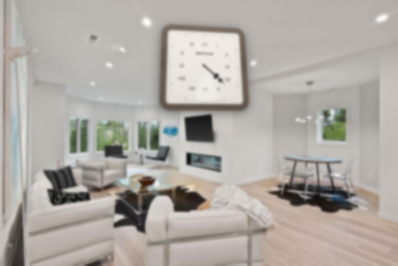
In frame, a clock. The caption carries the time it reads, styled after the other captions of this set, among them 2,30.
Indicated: 4,22
